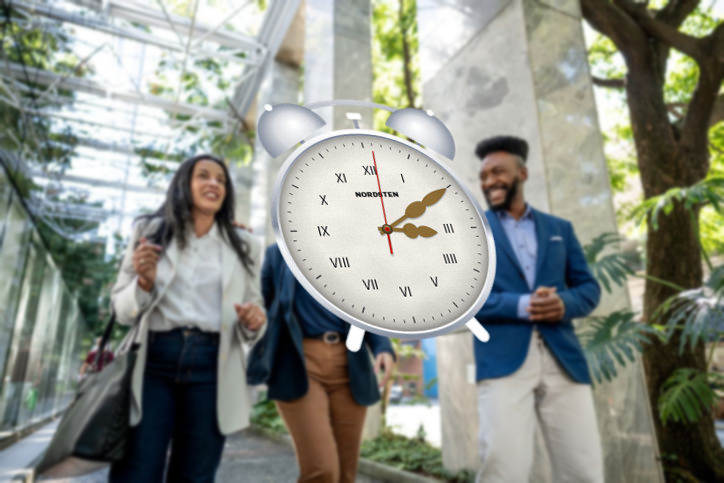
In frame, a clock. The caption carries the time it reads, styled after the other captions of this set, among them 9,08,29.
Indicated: 3,10,01
